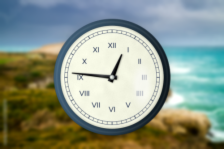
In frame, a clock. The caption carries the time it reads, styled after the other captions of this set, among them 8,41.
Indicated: 12,46
